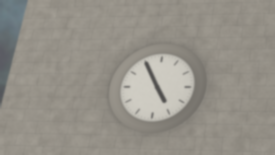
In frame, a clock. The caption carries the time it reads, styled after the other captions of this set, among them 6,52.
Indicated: 4,55
